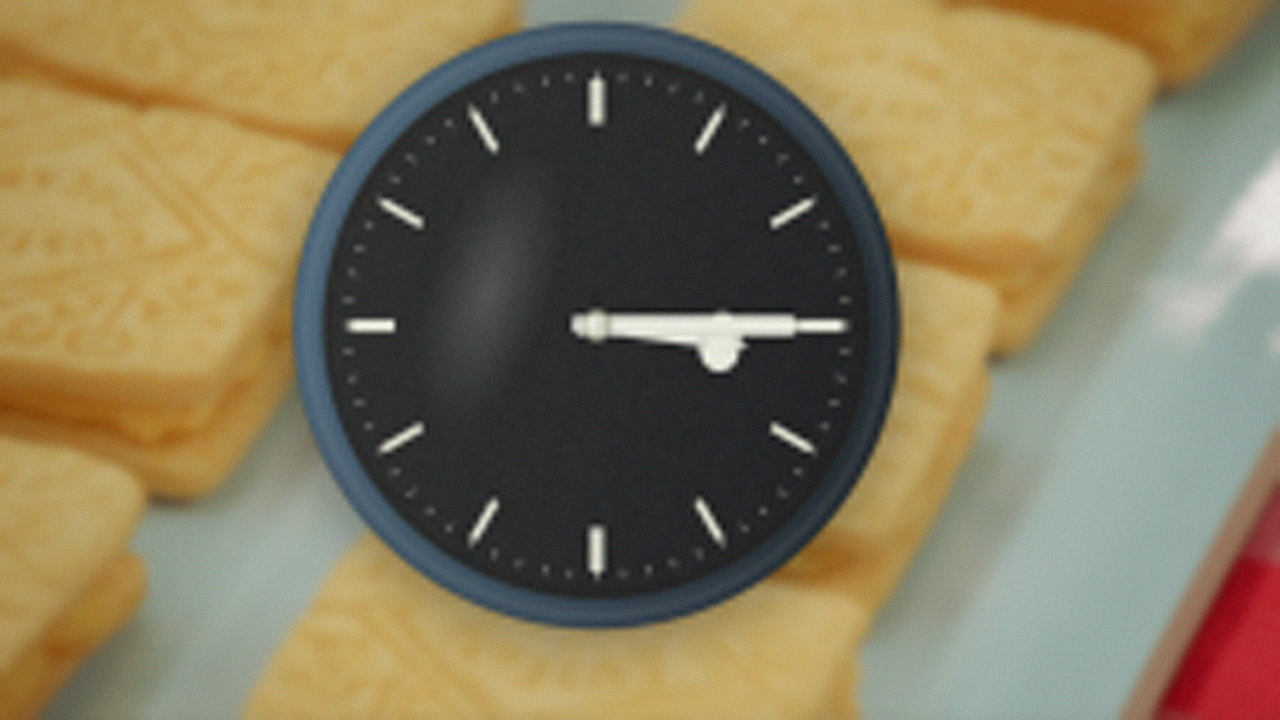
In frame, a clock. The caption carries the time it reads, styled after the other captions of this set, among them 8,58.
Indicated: 3,15
